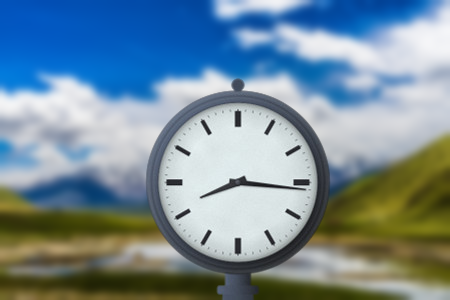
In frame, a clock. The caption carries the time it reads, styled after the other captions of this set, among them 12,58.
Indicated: 8,16
